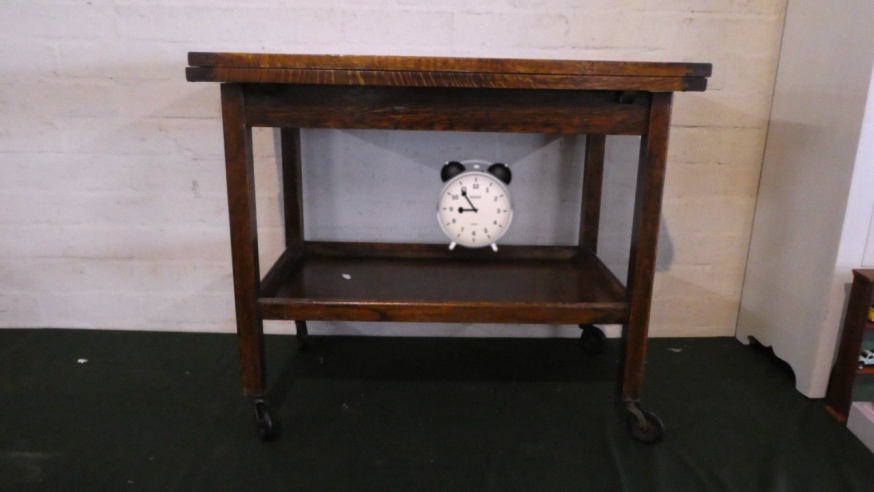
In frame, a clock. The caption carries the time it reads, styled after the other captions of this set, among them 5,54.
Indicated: 8,54
